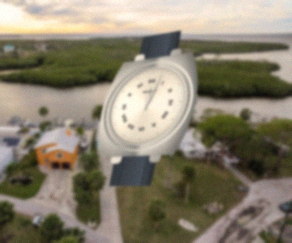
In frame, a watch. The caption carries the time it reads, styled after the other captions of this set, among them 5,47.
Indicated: 12,03
